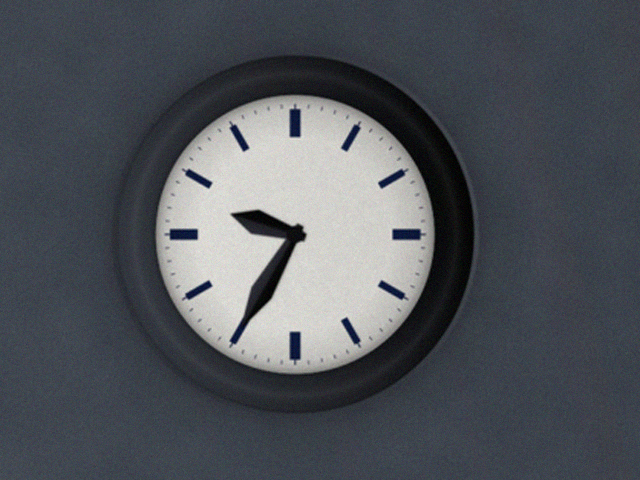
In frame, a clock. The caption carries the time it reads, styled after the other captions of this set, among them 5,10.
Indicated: 9,35
